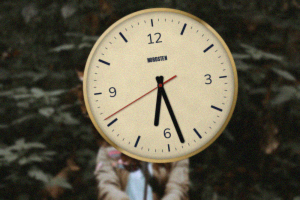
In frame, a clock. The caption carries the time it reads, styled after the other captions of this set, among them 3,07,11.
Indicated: 6,27,41
